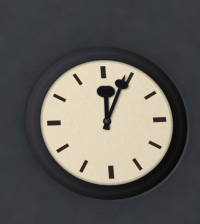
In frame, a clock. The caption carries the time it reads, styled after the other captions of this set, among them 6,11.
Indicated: 12,04
